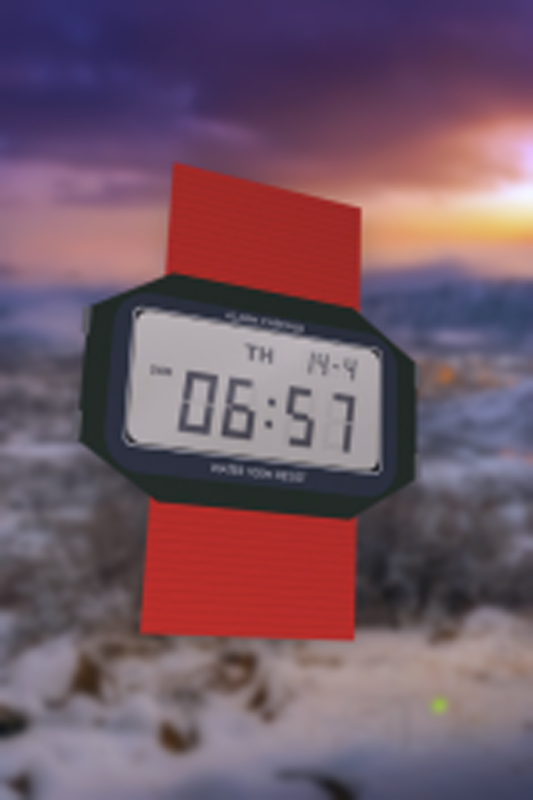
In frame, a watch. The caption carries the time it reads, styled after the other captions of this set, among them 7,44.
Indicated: 6,57
